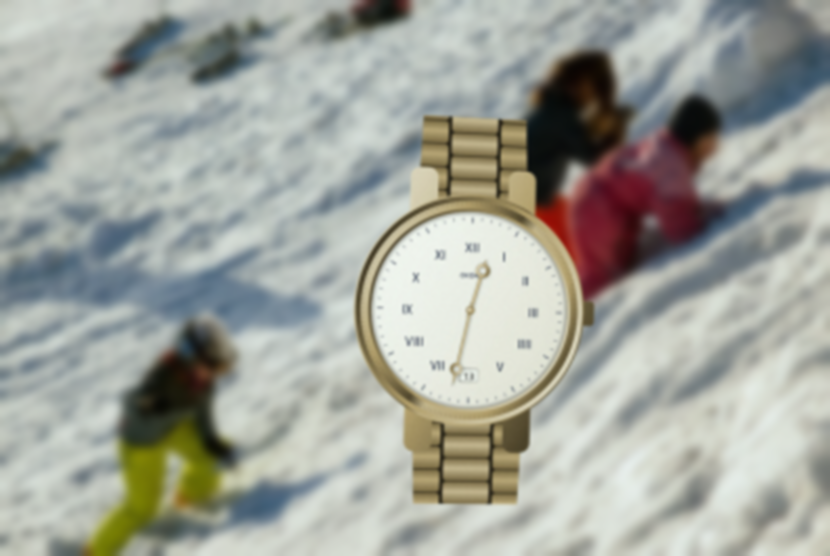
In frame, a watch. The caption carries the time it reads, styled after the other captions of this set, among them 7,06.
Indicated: 12,32
